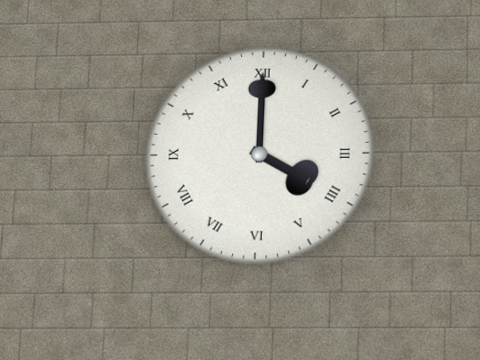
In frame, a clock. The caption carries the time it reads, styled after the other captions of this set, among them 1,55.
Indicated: 4,00
